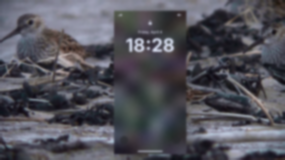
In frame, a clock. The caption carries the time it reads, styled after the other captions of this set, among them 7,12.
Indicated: 18,28
